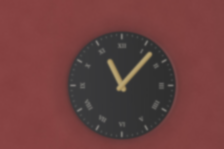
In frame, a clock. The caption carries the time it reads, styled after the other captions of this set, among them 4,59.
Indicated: 11,07
